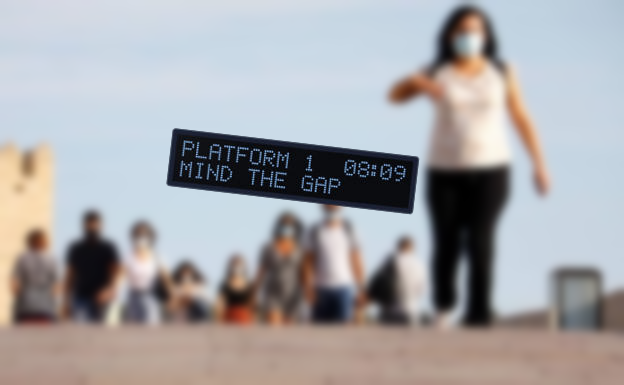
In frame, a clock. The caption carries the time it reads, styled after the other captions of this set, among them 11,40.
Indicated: 8,09
